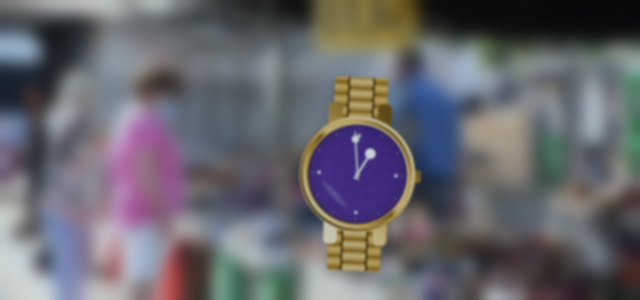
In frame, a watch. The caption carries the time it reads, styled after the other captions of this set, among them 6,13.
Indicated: 12,59
